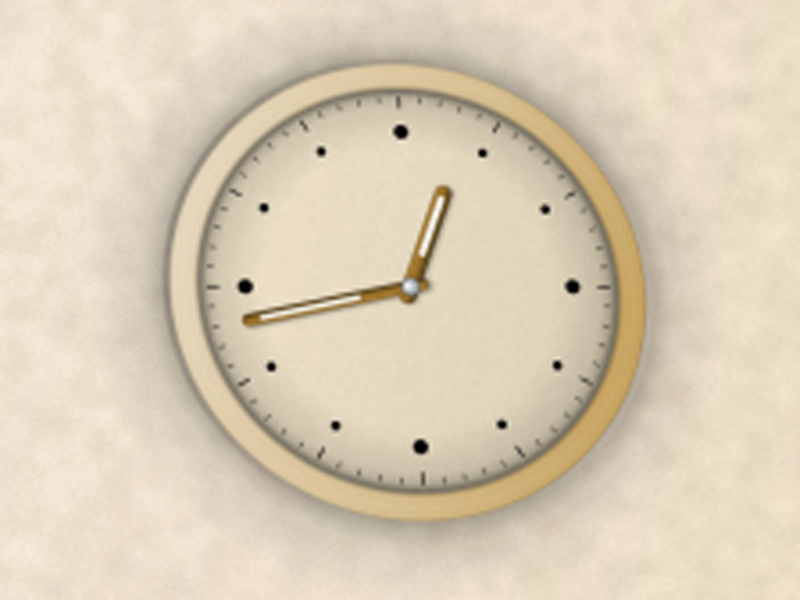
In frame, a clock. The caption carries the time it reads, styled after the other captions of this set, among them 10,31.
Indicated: 12,43
